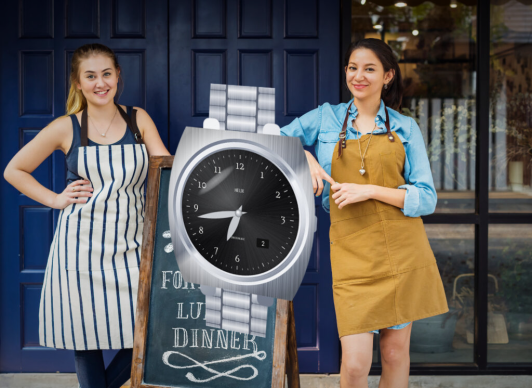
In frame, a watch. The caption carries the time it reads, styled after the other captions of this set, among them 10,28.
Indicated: 6,43
